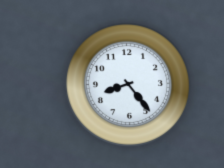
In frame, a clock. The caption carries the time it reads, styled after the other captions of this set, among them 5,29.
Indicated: 8,24
